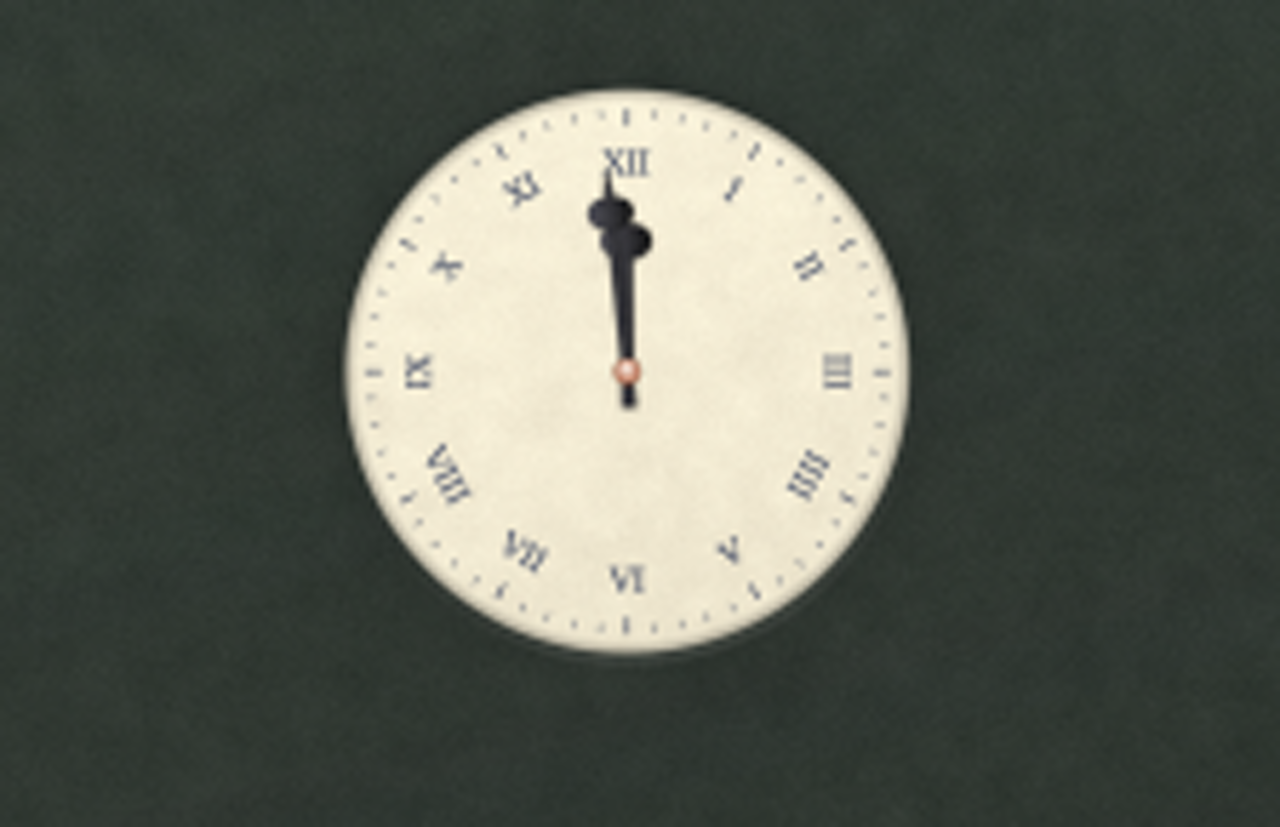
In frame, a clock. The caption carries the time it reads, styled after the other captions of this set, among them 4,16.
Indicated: 11,59
